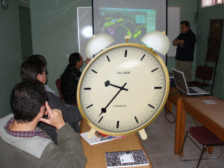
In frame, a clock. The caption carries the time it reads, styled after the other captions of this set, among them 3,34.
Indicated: 9,36
